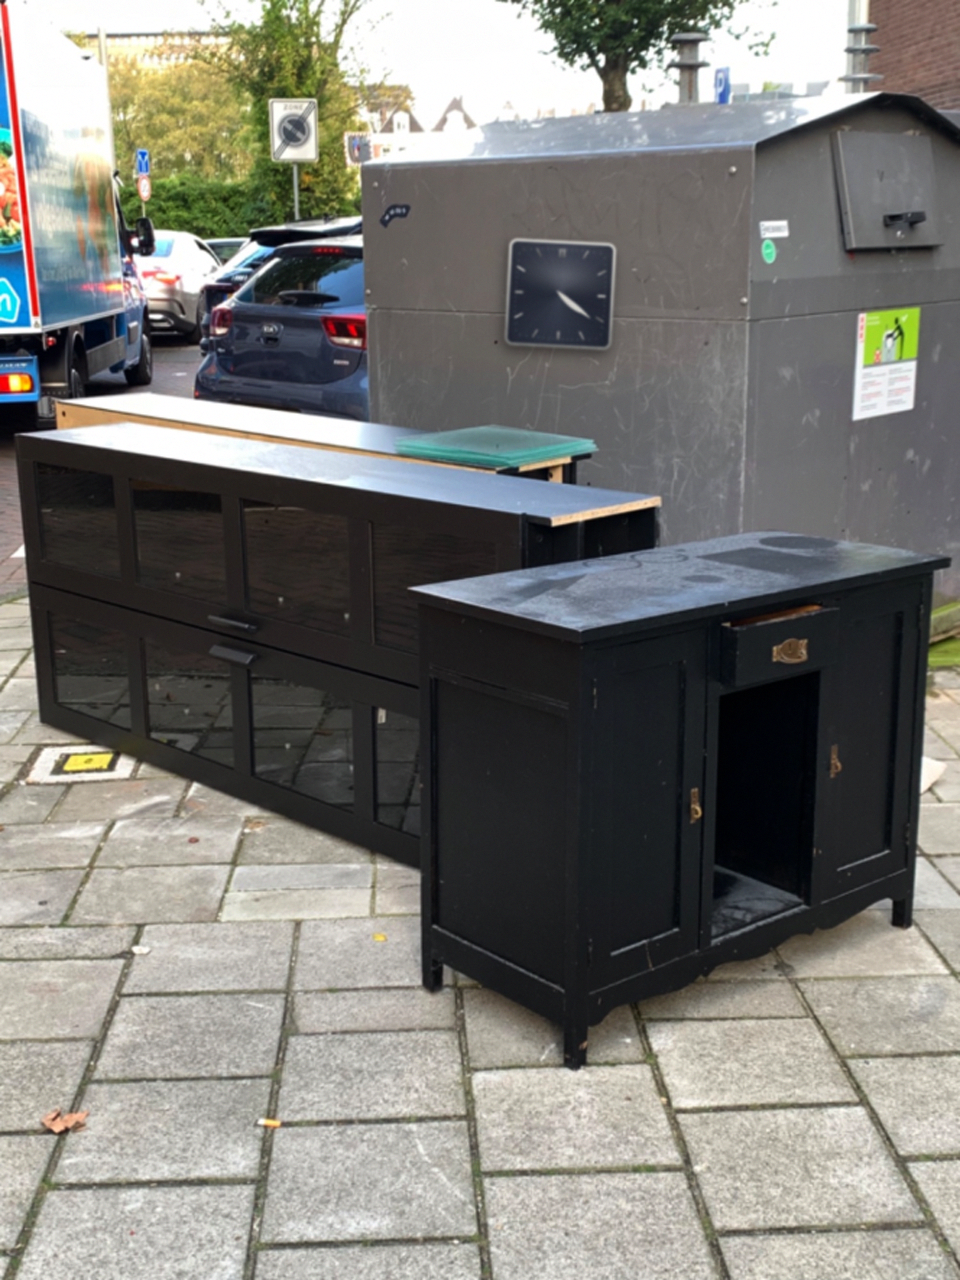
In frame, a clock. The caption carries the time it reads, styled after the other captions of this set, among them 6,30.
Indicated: 4,21
